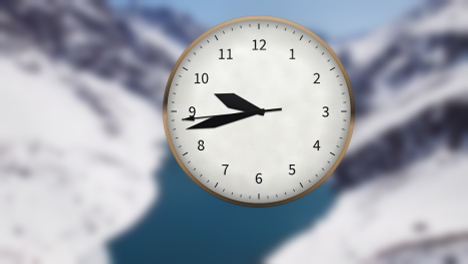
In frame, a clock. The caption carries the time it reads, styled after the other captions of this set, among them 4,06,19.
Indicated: 9,42,44
